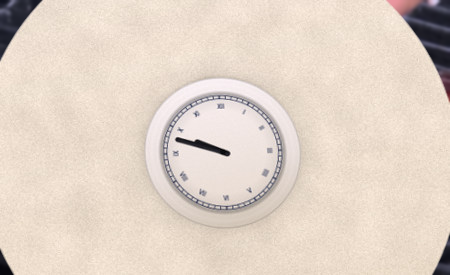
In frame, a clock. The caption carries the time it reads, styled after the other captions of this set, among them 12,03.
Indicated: 9,48
